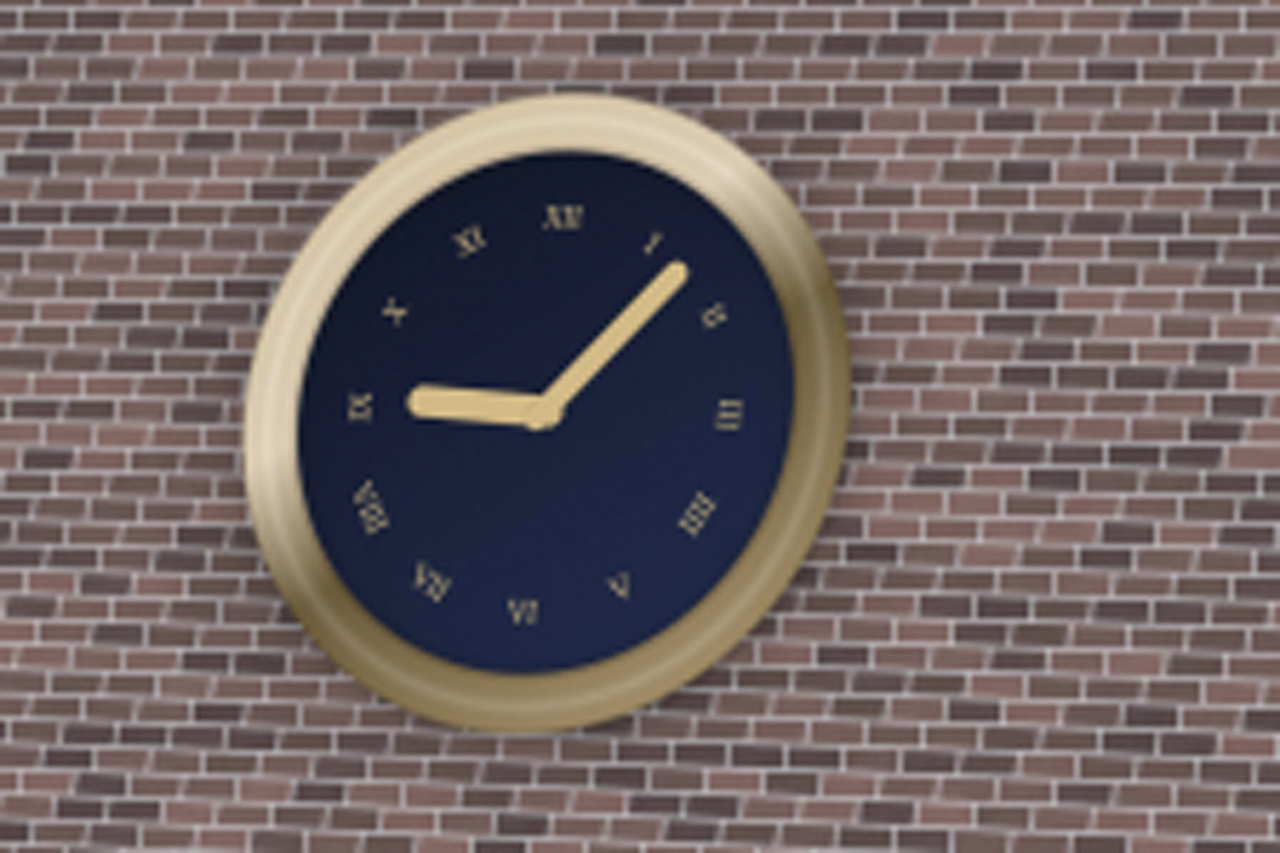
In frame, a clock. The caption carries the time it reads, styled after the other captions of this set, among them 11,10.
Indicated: 9,07
